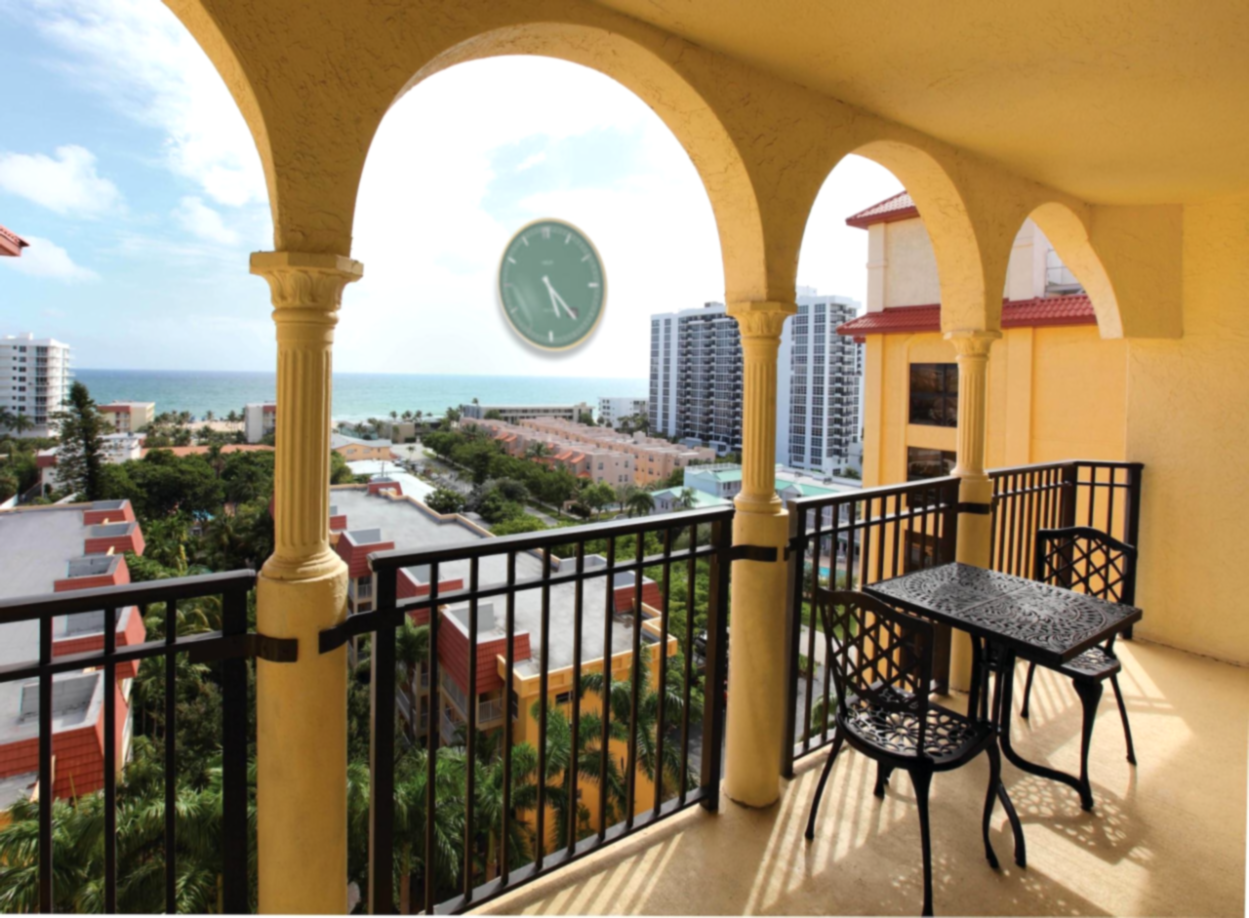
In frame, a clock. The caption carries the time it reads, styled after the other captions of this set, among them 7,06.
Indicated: 5,23
